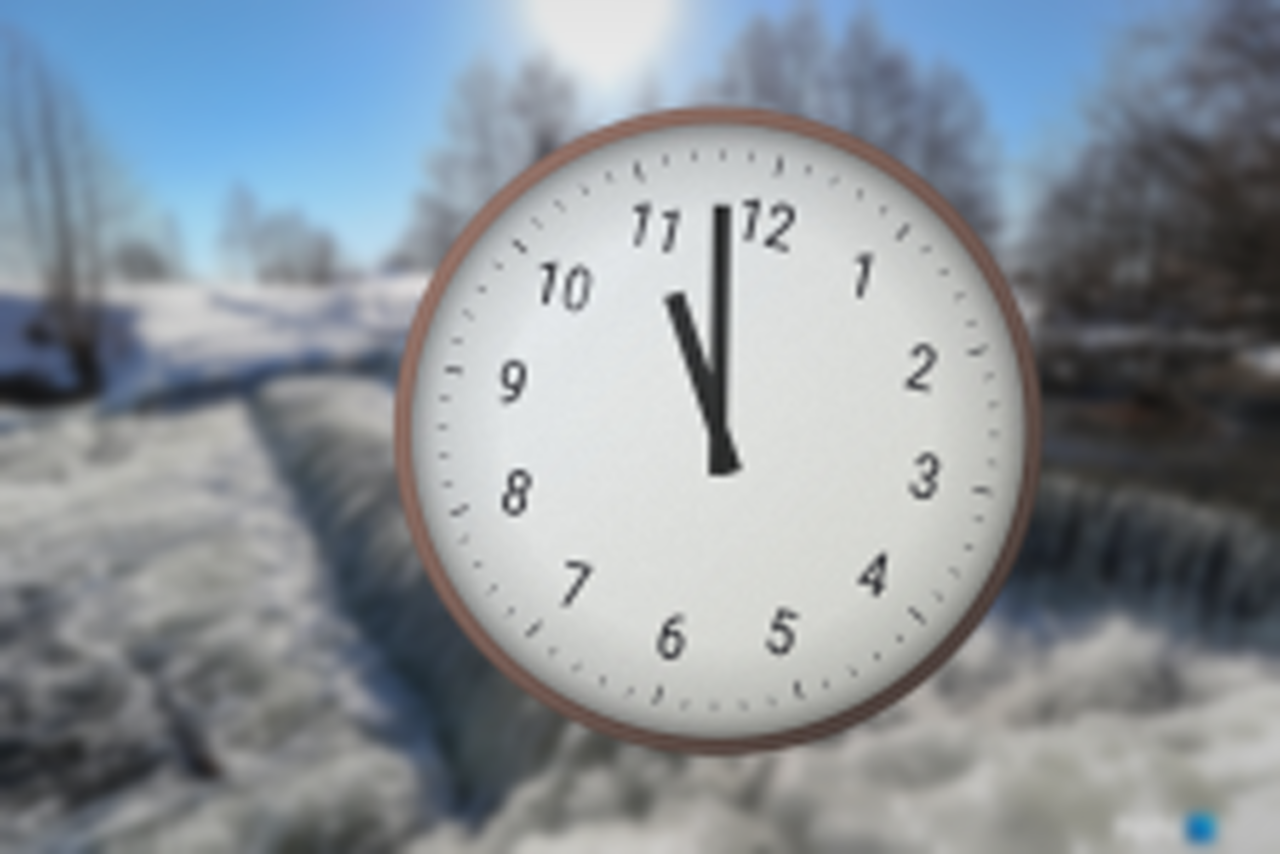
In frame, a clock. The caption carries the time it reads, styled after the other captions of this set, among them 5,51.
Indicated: 10,58
